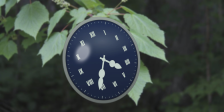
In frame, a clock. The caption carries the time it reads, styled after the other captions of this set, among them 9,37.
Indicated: 4,36
